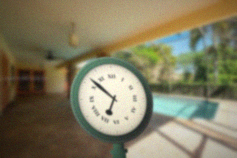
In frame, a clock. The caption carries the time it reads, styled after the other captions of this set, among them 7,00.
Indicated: 6,52
